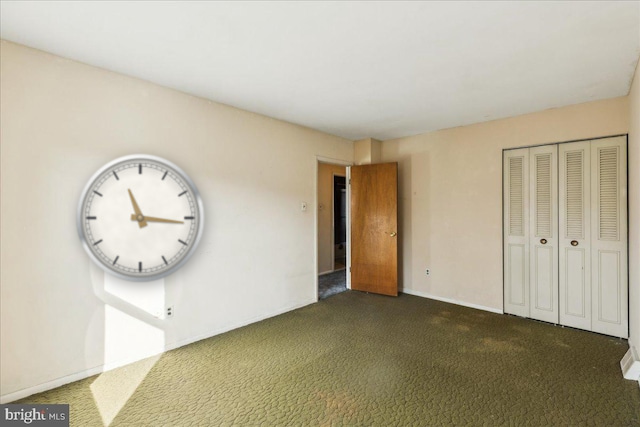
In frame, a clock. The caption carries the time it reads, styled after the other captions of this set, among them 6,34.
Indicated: 11,16
